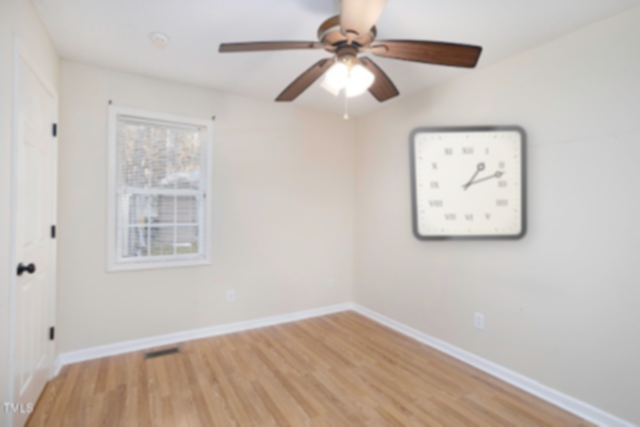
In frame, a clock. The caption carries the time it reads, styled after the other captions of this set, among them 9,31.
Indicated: 1,12
